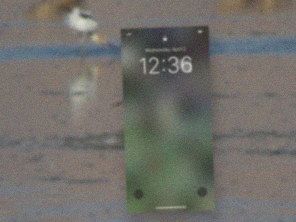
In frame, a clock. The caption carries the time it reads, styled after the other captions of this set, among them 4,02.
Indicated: 12,36
